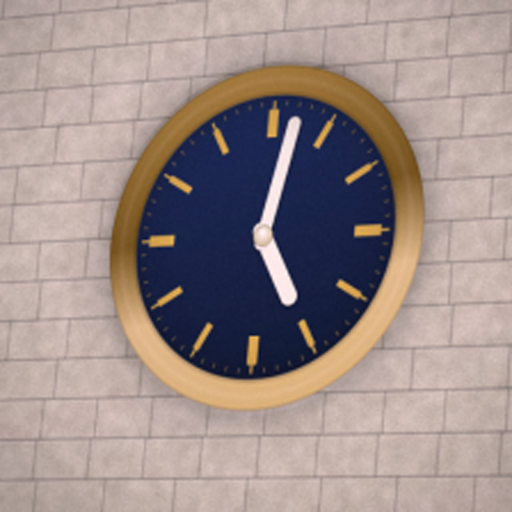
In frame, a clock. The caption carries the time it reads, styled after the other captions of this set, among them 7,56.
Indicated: 5,02
